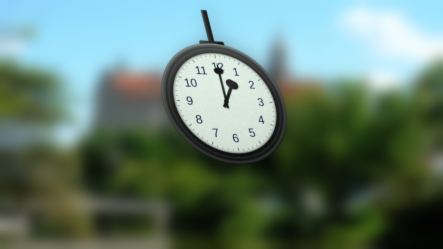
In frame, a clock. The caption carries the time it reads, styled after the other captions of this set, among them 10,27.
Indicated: 1,00
